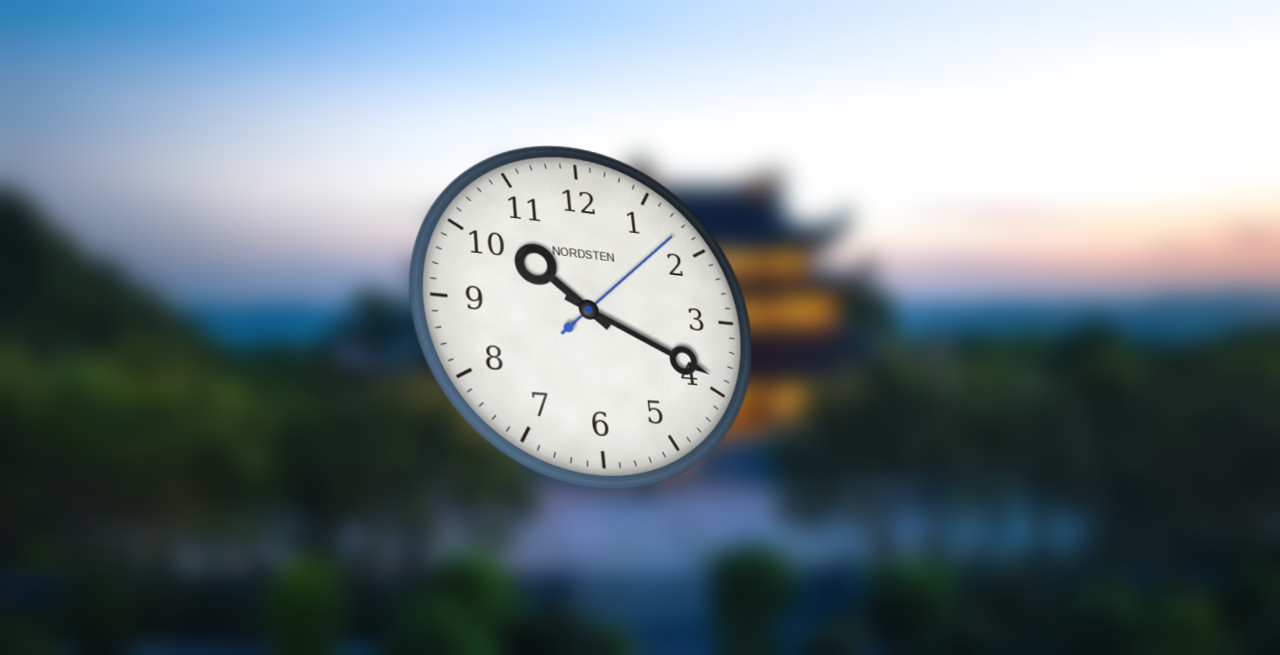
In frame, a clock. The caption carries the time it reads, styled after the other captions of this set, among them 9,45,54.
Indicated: 10,19,08
